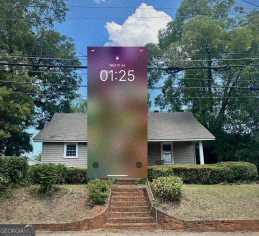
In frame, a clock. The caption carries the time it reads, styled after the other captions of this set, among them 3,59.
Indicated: 1,25
